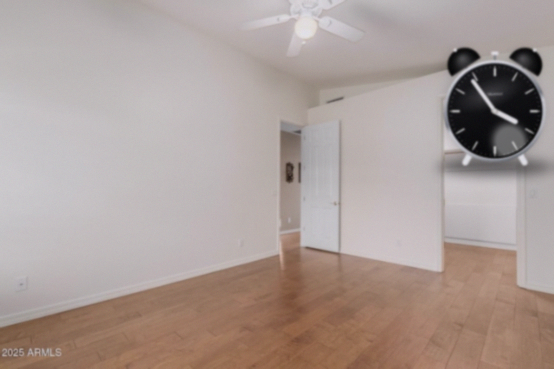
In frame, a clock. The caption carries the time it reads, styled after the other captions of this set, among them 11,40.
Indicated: 3,54
